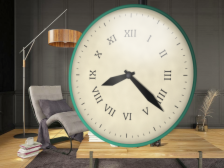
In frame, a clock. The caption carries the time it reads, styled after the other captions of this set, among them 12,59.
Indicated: 8,22
